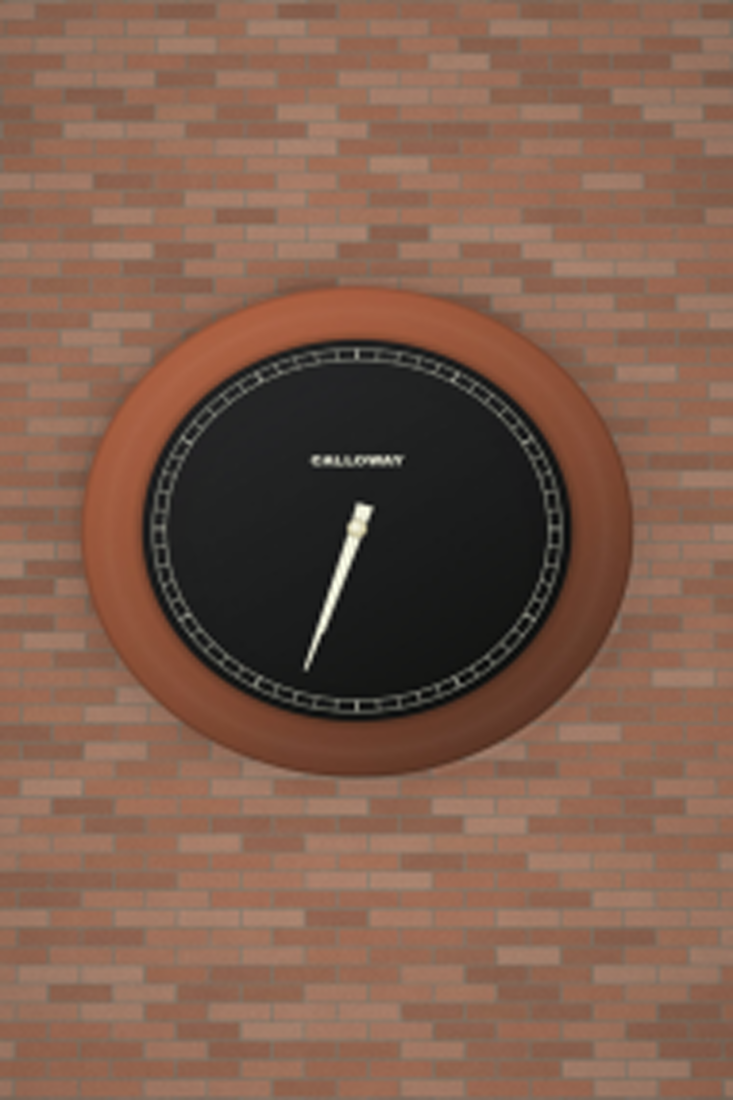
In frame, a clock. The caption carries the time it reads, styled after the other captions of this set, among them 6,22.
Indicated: 6,33
